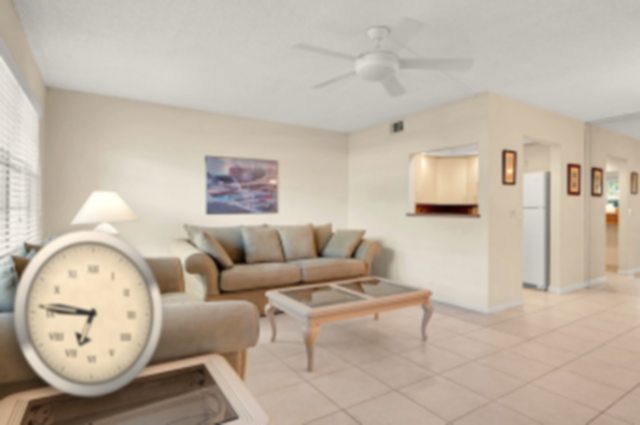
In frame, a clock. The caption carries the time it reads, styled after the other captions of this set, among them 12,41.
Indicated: 6,46
